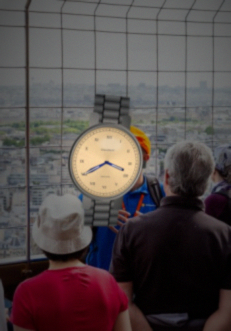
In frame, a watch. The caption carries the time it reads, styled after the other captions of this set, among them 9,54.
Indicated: 3,40
